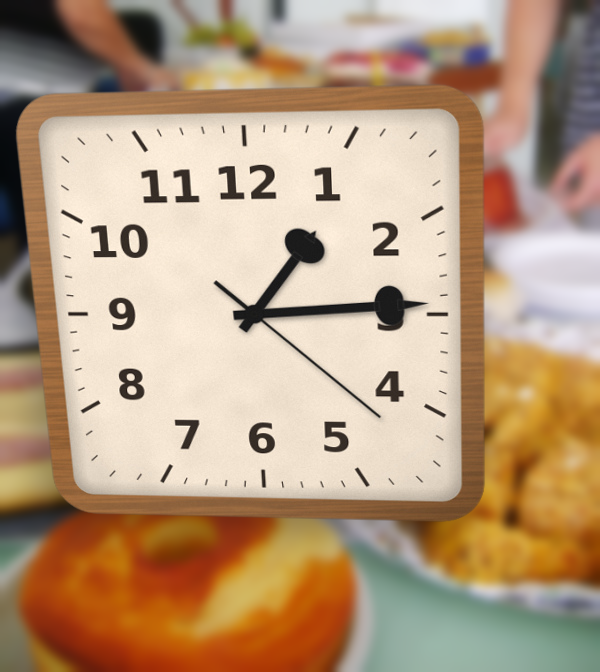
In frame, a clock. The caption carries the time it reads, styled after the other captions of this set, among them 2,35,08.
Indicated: 1,14,22
